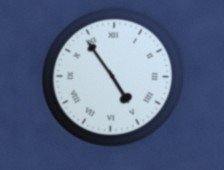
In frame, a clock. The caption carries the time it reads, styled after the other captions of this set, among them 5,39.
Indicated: 4,54
